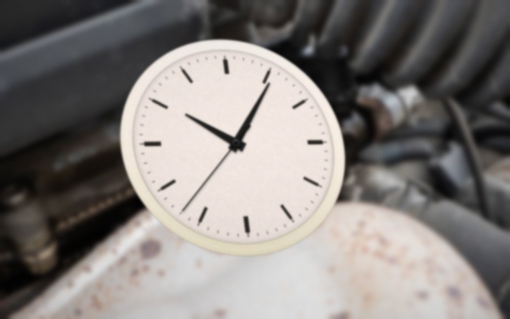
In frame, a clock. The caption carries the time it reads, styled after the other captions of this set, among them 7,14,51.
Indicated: 10,05,37
